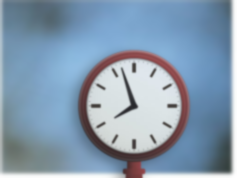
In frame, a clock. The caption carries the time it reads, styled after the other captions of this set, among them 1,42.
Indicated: 7,57
